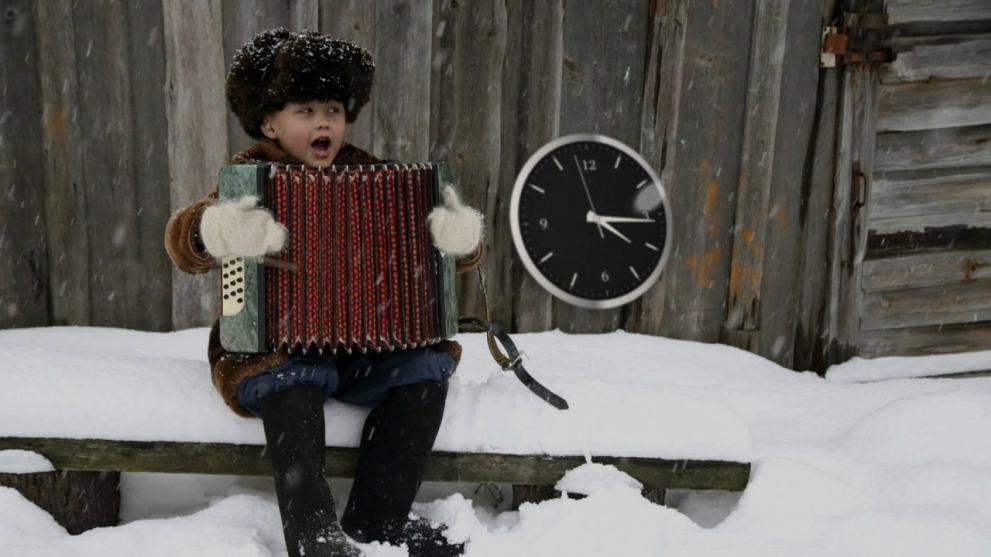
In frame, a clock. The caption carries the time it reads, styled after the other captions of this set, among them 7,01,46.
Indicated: 4,15,58
